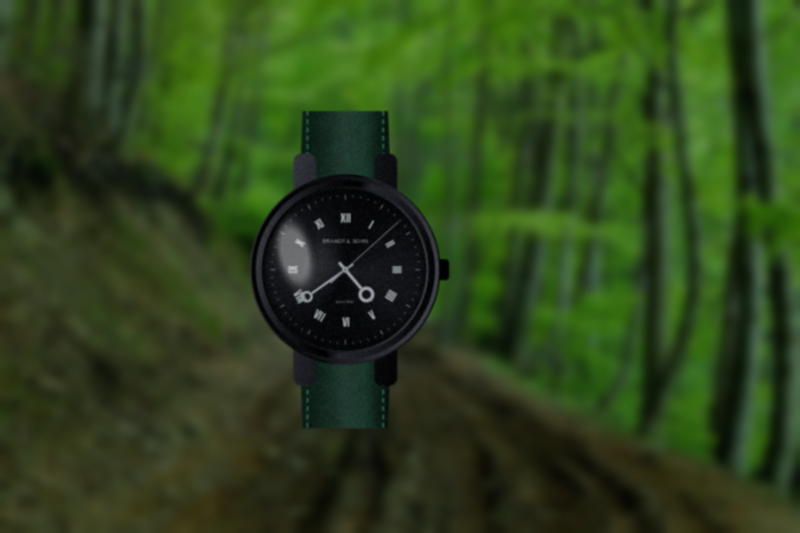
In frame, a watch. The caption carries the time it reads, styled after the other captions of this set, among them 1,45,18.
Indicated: 4,39,08
